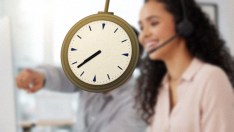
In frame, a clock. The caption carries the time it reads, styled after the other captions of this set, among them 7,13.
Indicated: 7,38
